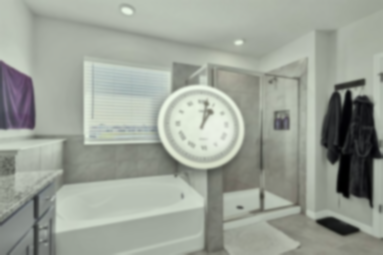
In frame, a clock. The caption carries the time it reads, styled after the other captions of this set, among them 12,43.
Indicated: 1,02
